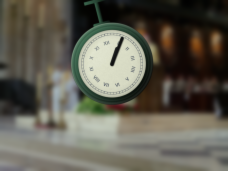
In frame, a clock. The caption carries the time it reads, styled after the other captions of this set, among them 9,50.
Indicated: 1,06
